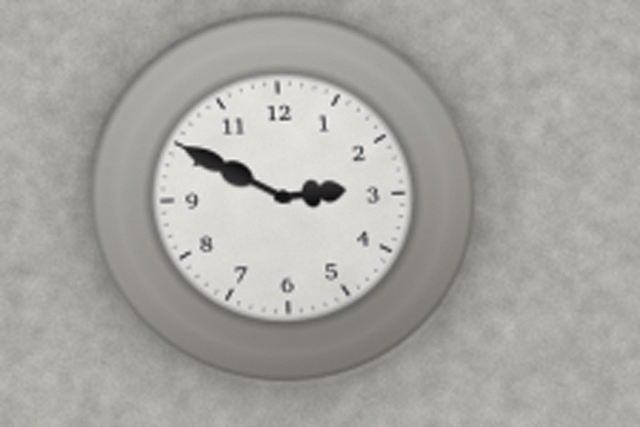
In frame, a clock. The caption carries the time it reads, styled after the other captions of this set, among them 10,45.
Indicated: 2,50
